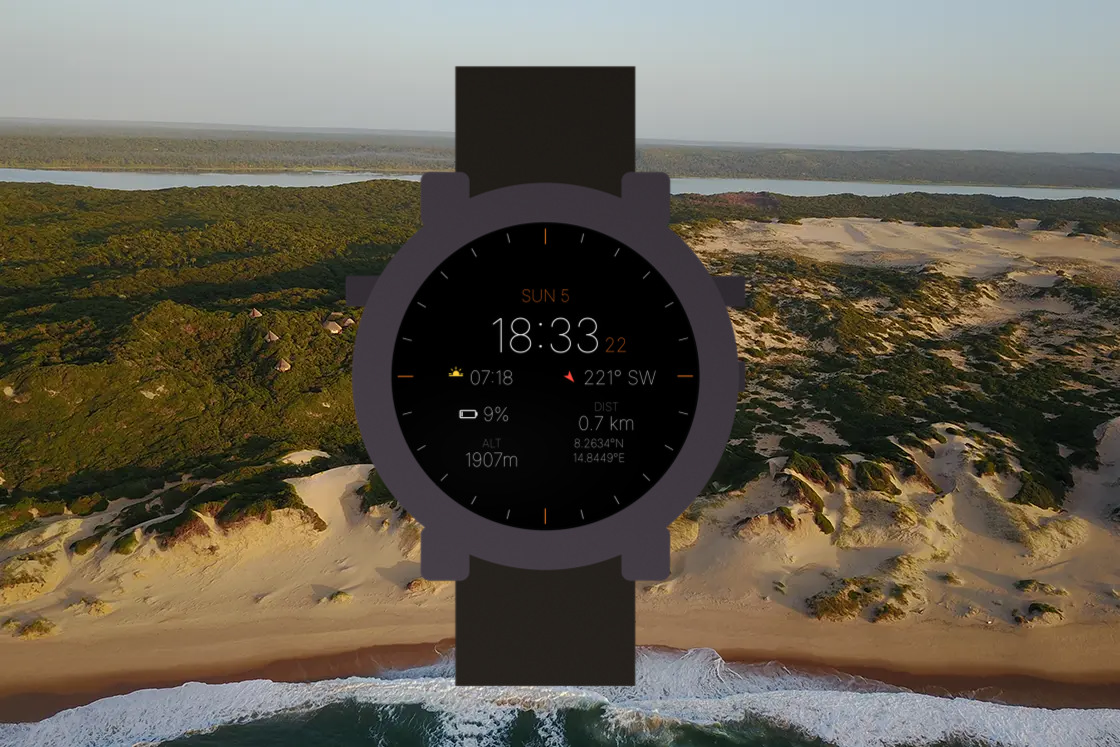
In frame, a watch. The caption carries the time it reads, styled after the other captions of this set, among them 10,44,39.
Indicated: 18,33,22
